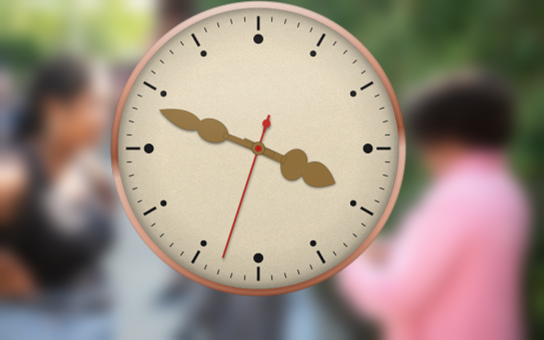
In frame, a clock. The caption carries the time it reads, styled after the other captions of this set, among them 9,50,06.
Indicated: 3,48,33
